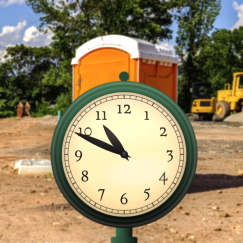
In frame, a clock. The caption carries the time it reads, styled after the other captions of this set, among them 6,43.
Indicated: 10,49
